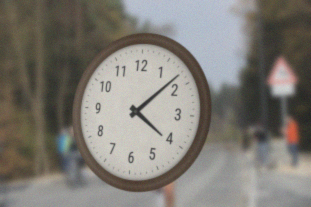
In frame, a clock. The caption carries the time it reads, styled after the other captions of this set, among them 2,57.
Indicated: 4,08
